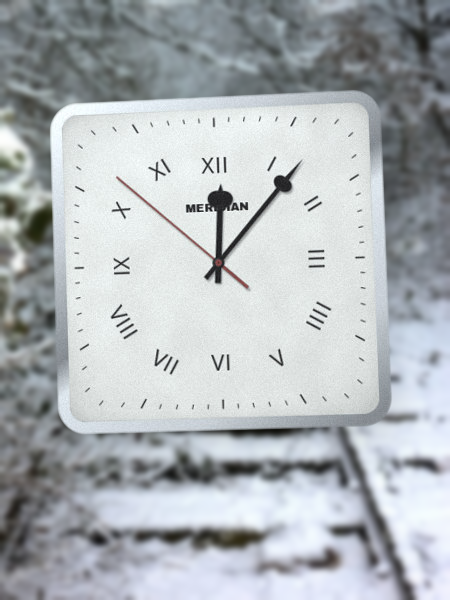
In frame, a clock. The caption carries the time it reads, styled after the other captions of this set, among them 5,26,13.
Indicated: 12,06,52
